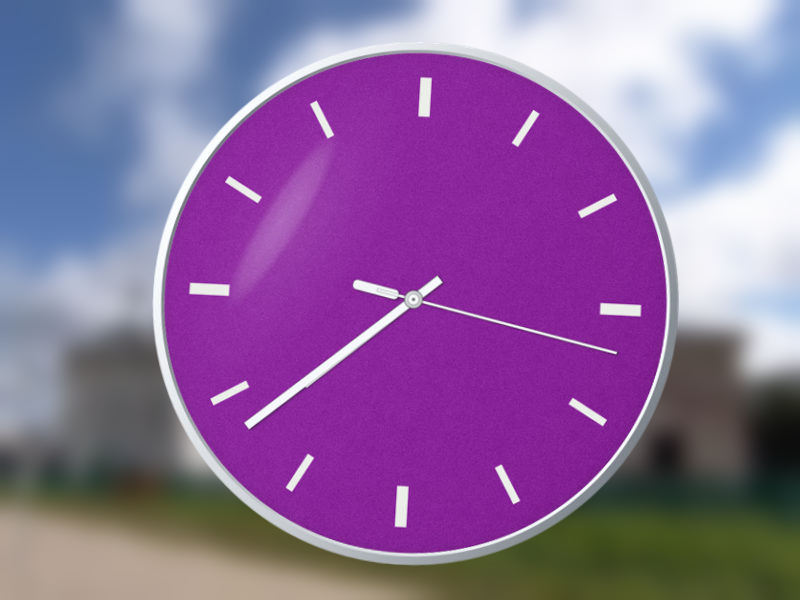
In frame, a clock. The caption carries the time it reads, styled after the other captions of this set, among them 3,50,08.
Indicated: 7,38,17
